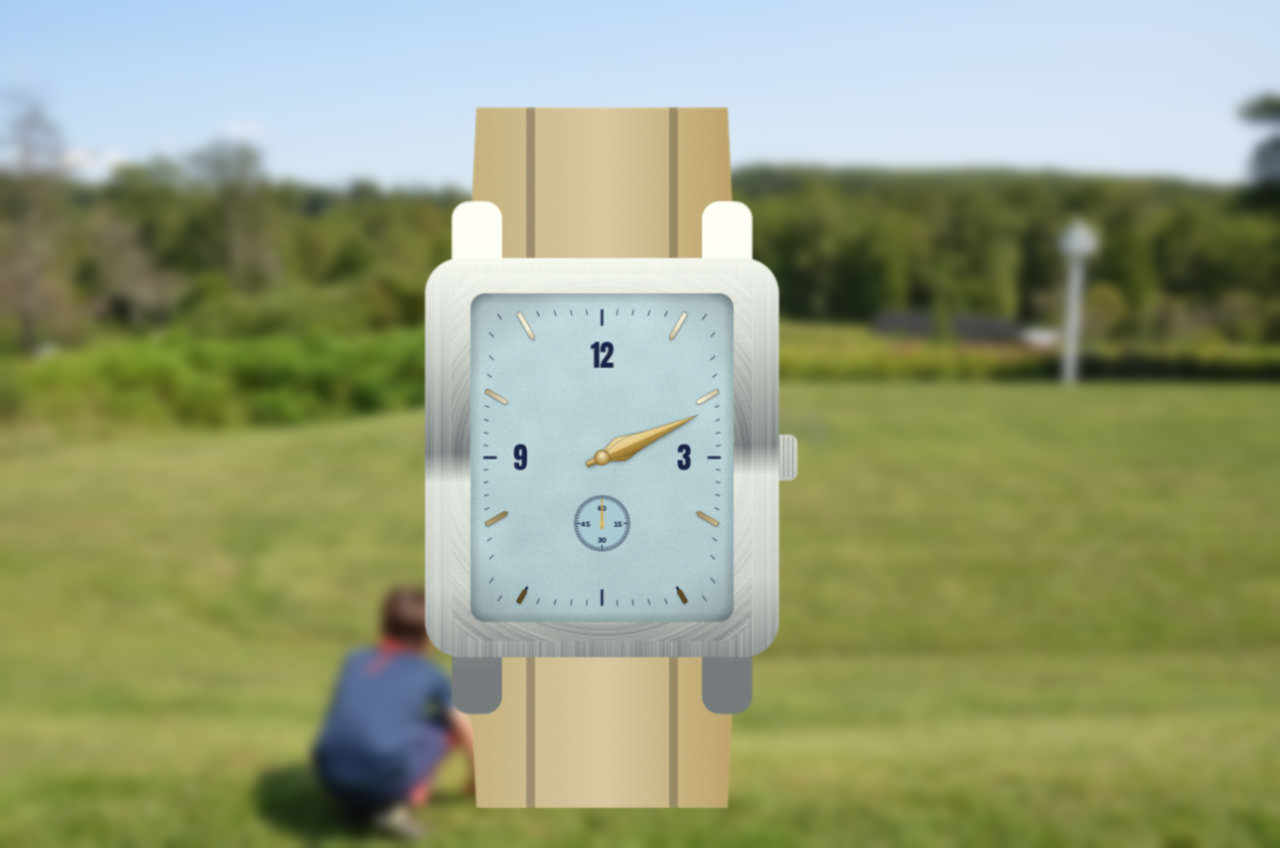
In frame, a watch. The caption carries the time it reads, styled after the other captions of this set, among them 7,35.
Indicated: 2,11
